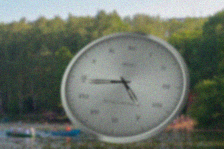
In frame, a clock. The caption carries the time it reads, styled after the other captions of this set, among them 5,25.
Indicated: 4,44
